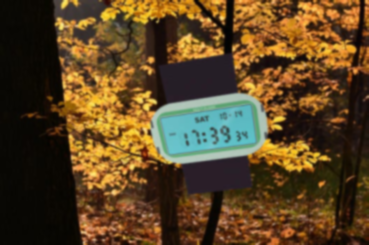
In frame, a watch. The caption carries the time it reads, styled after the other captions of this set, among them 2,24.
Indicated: 17,39
